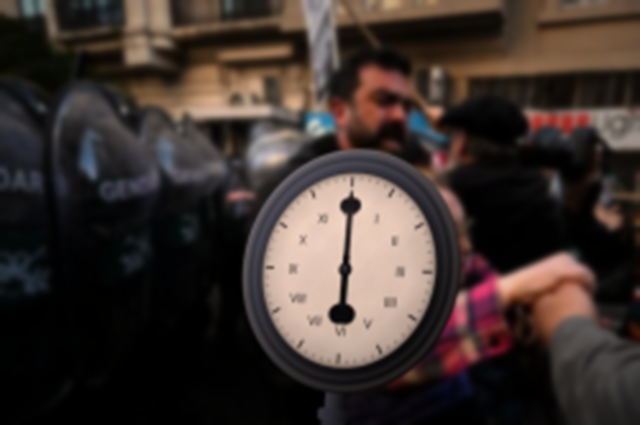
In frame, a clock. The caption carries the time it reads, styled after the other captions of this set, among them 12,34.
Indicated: 6,00
